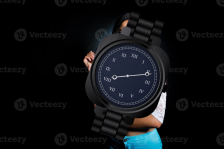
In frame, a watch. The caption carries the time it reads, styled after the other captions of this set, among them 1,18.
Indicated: 8,11
